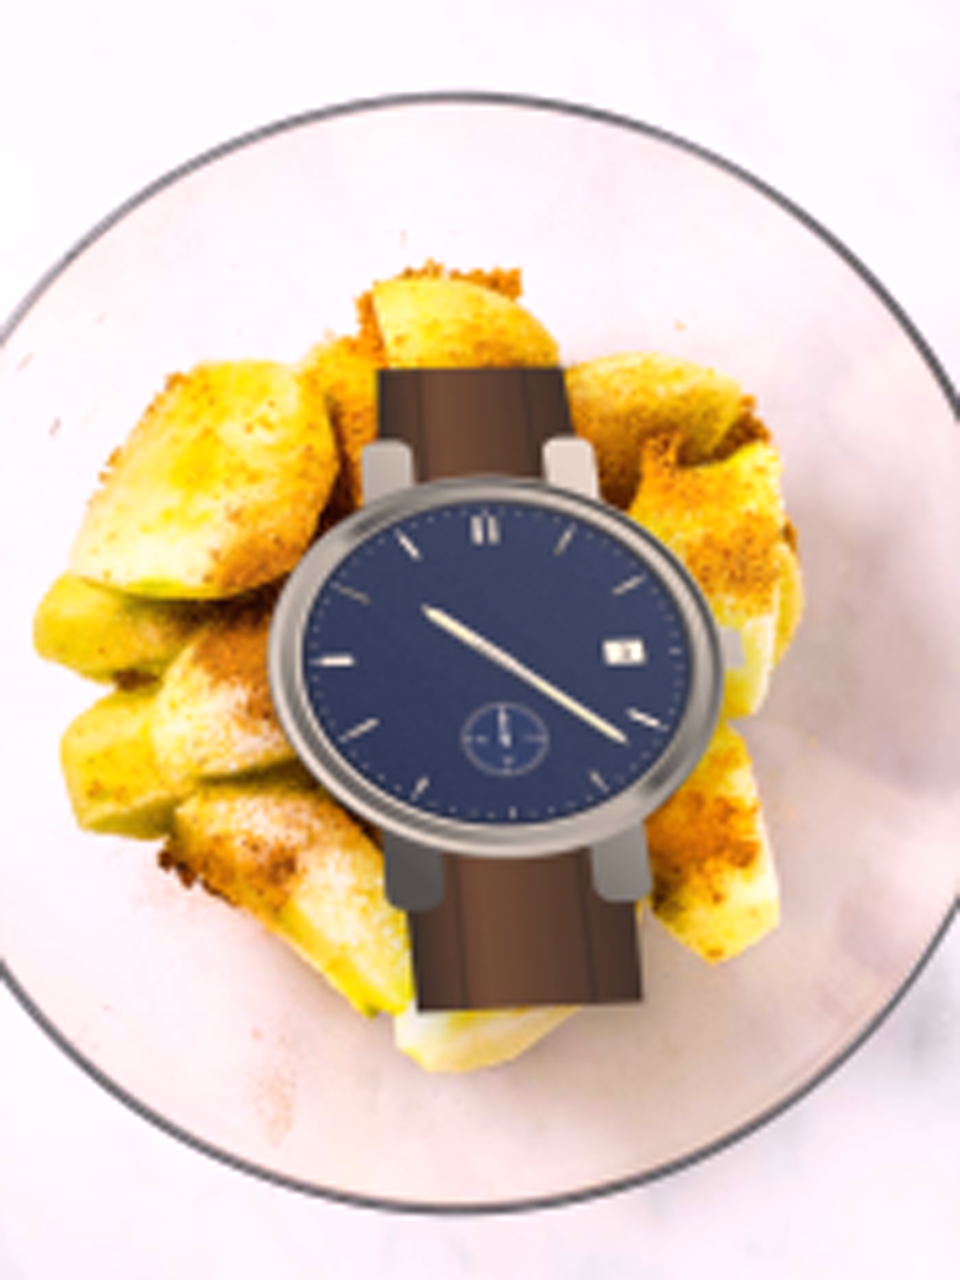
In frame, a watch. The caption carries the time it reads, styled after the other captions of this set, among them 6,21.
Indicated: 10,22
